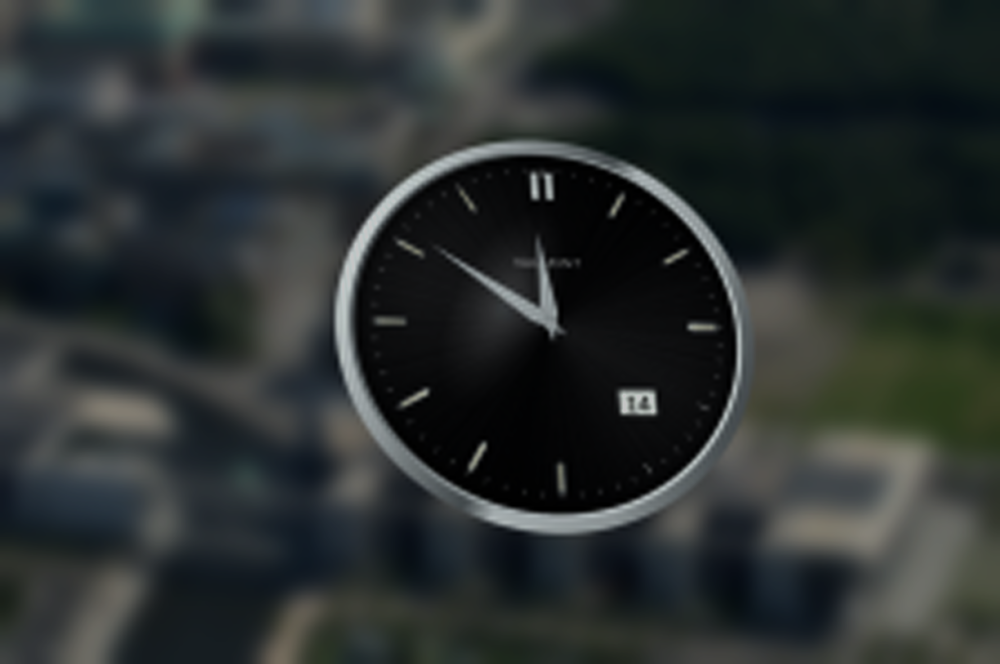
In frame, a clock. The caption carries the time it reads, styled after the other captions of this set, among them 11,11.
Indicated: 11,51
